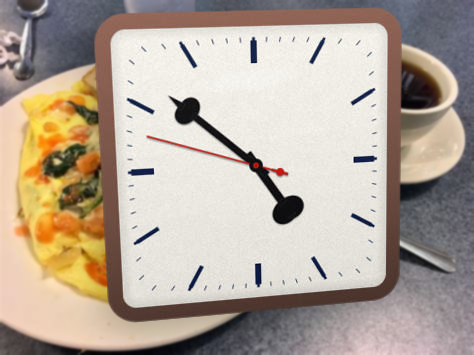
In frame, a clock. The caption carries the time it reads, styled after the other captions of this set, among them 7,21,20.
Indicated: 4,51,48
